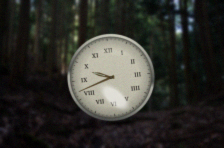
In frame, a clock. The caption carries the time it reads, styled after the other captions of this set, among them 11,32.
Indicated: 9,42
